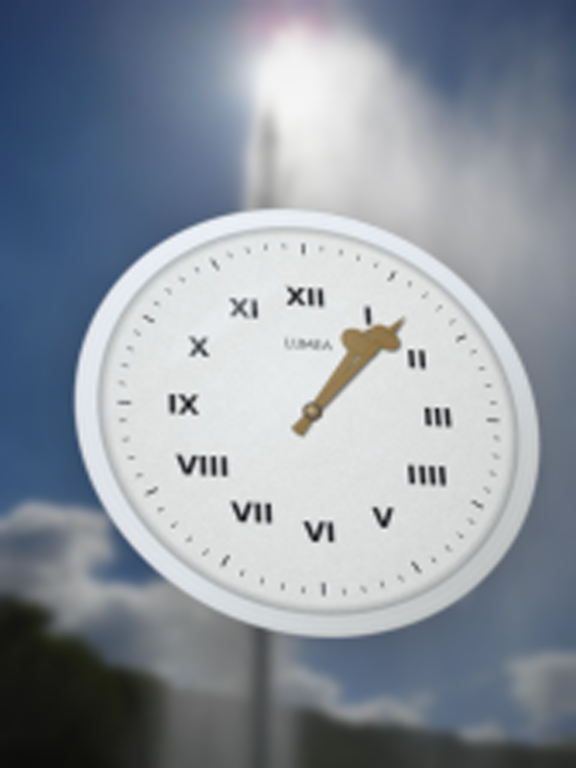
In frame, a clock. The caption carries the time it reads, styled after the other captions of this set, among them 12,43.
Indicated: 1,07
